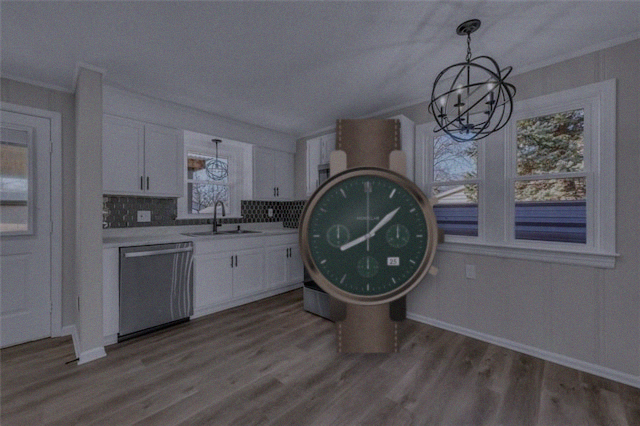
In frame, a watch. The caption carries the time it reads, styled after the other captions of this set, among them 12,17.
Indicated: 8,08
